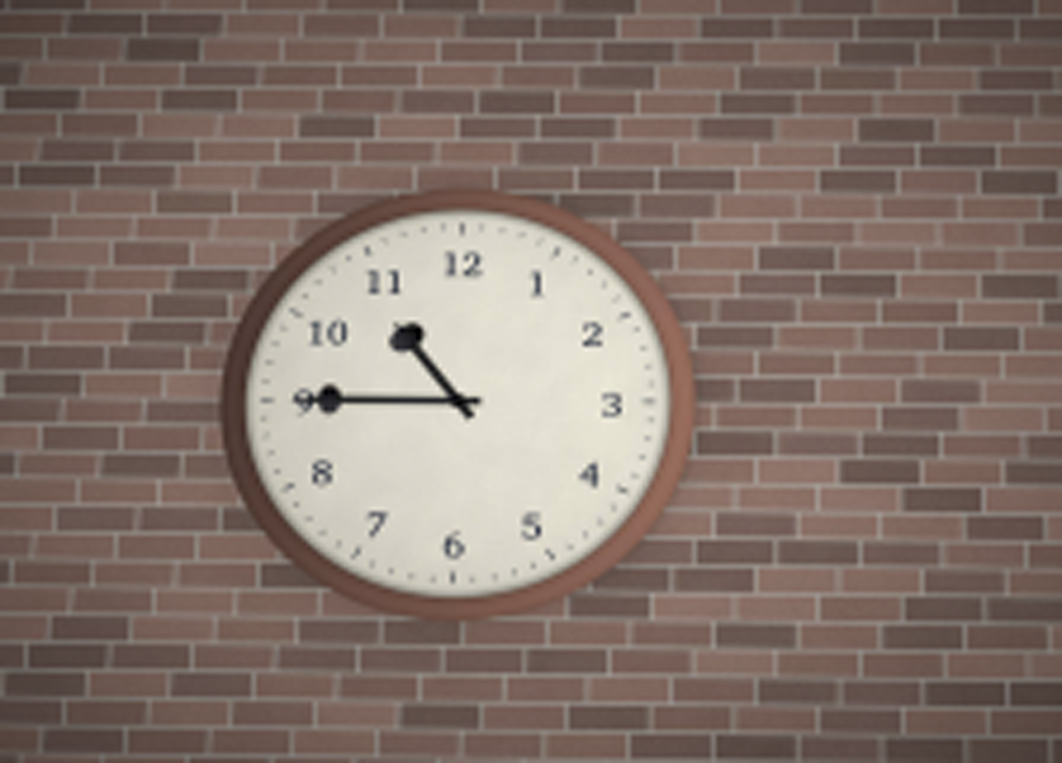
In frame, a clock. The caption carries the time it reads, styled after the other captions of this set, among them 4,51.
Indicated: 10,45
